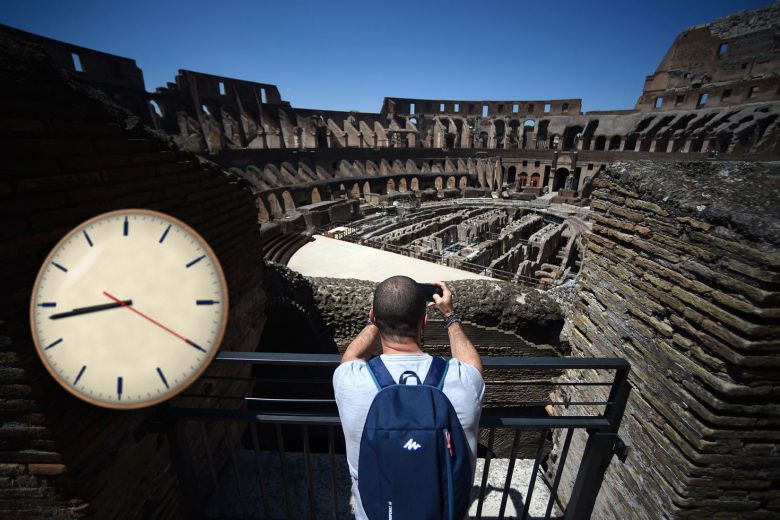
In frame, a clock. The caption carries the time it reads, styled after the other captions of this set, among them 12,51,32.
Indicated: 8,43,20
